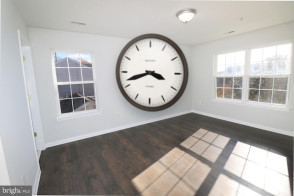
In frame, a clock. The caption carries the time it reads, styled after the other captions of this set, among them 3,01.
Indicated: 3,42
